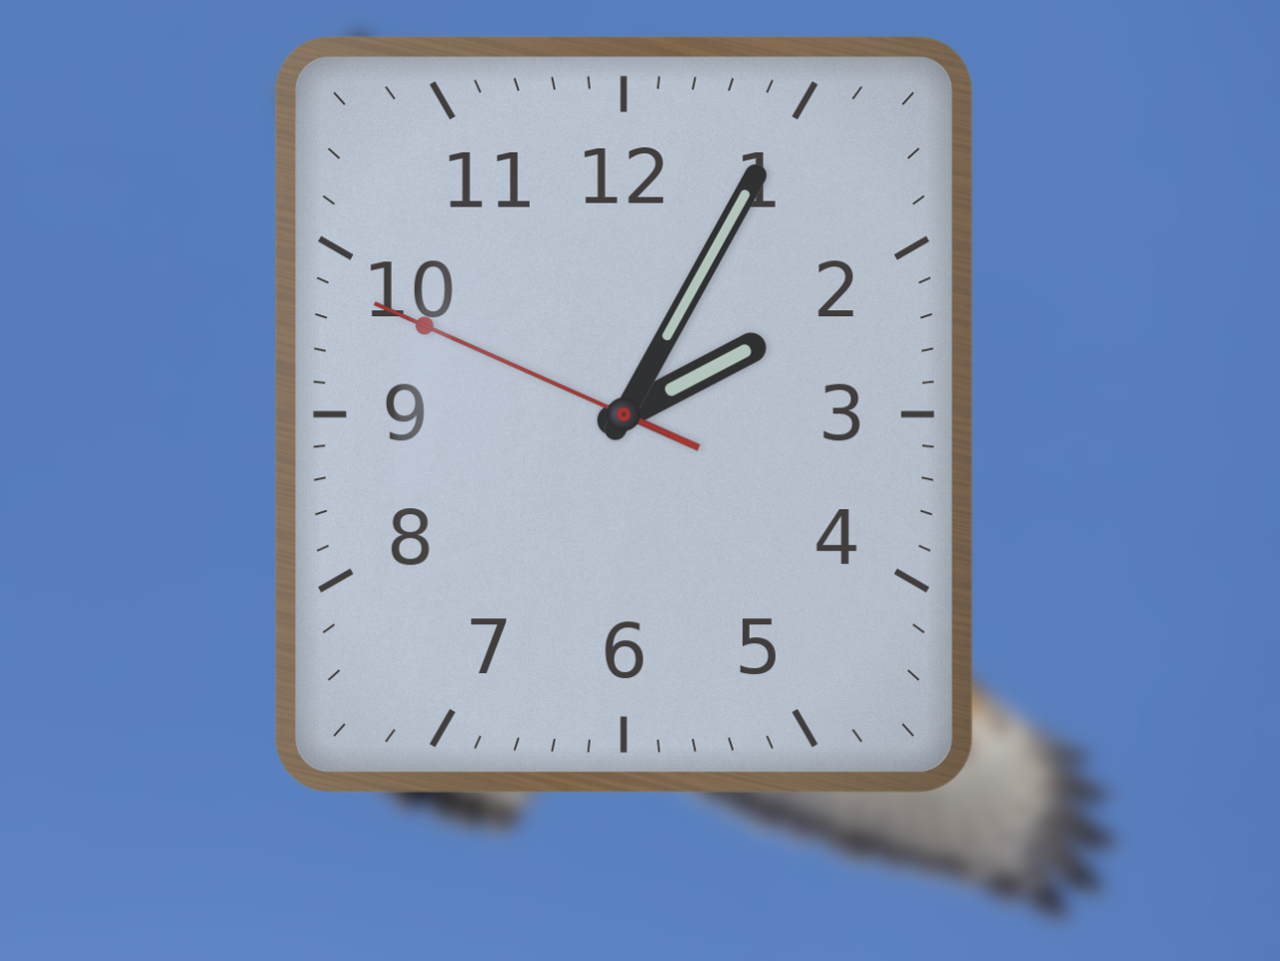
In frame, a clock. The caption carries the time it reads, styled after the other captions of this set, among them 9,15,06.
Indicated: 2,04,49
